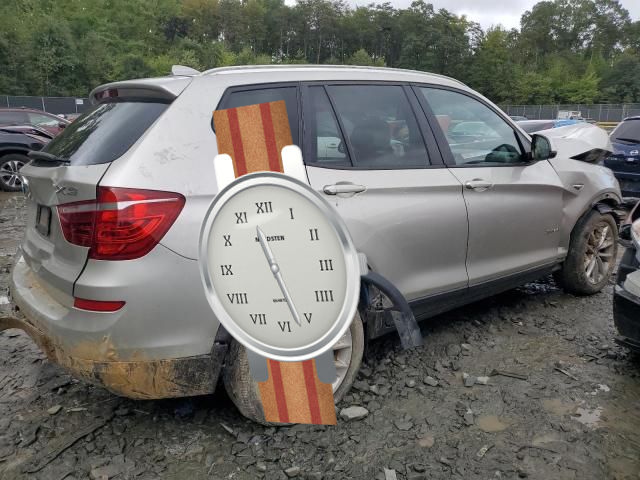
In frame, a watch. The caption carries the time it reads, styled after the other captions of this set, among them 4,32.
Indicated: 11,27
